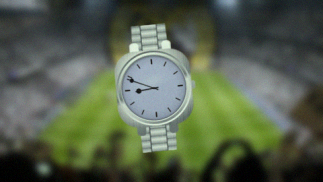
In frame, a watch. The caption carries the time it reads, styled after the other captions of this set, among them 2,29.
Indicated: 8,49
